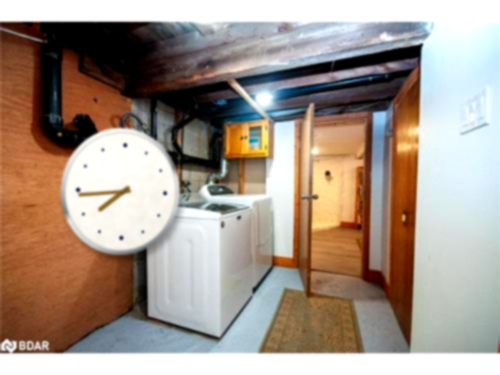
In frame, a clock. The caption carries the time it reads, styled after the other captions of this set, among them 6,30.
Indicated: 7,44
